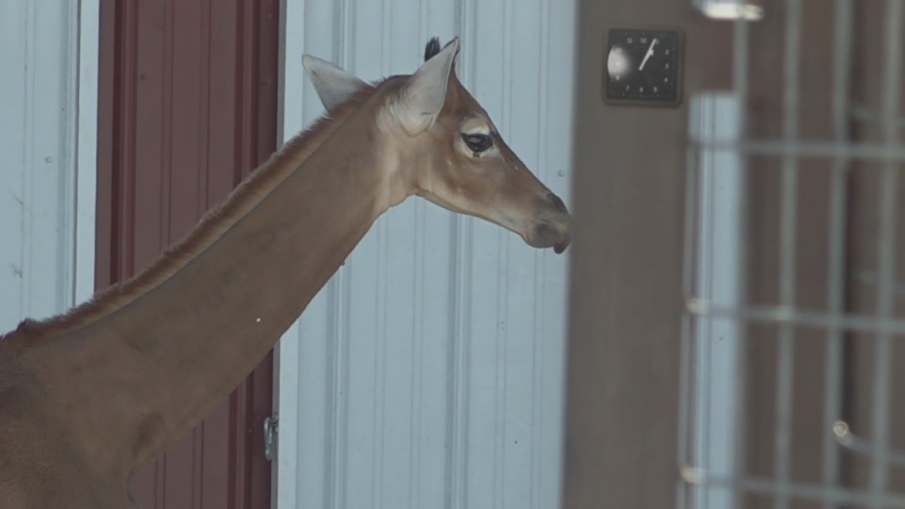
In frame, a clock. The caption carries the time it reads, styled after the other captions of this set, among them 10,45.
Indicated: 1,04
